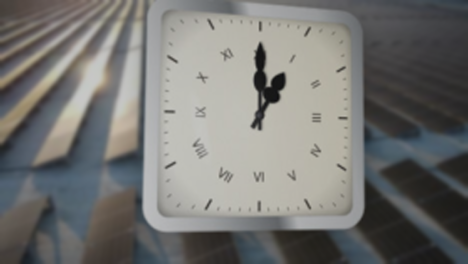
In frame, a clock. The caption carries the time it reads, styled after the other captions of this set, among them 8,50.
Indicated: 1,00
